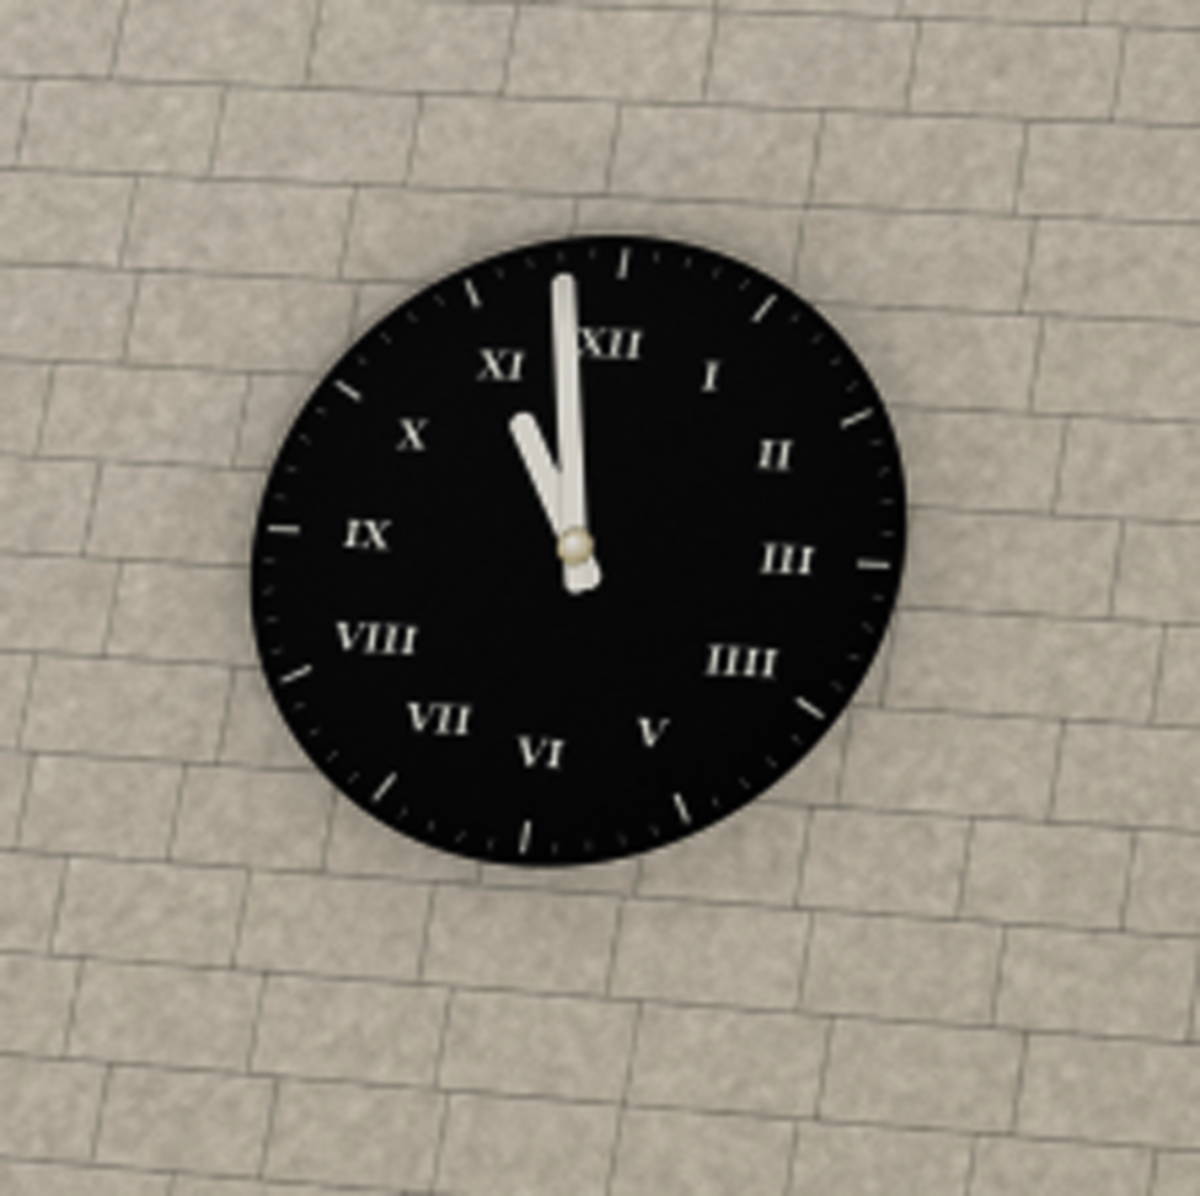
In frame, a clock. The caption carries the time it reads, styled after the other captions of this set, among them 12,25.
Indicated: 10,58
